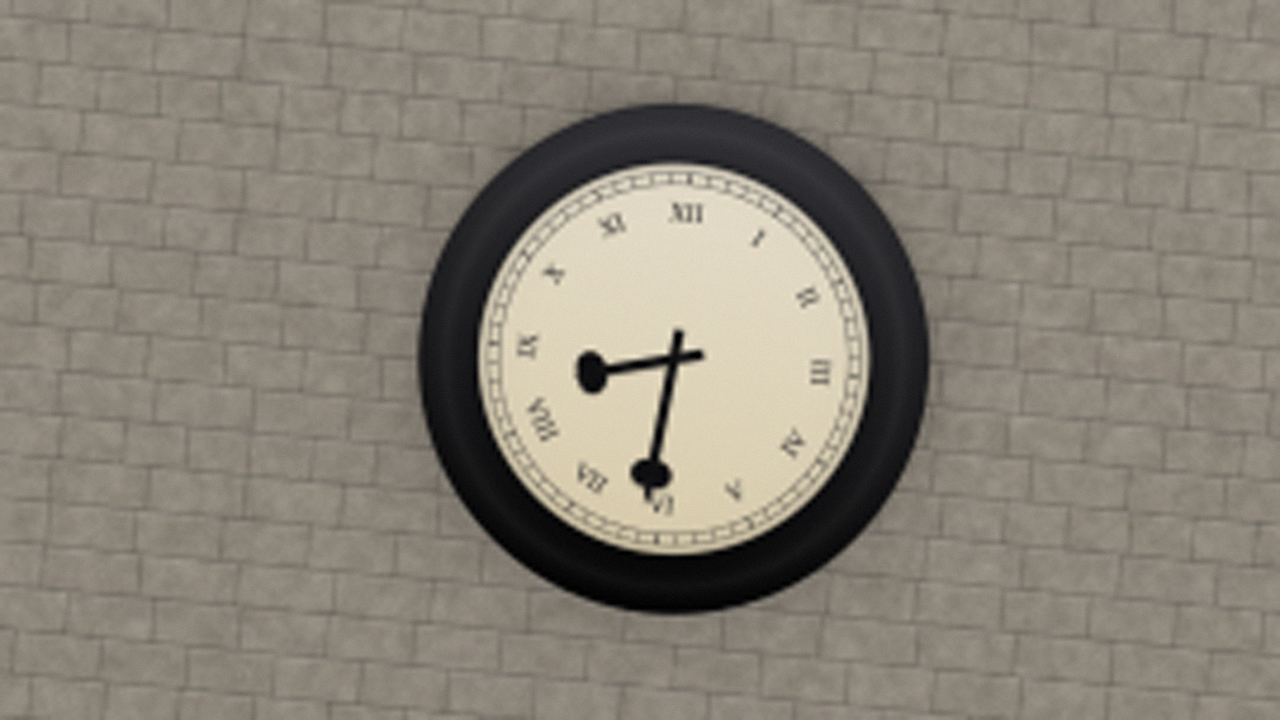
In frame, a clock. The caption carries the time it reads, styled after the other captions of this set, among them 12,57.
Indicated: 8,31
